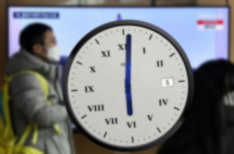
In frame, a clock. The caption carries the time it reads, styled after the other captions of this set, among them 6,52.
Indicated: 6,01
